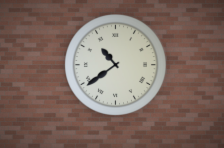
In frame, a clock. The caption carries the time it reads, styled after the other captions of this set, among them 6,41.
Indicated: 10,39
